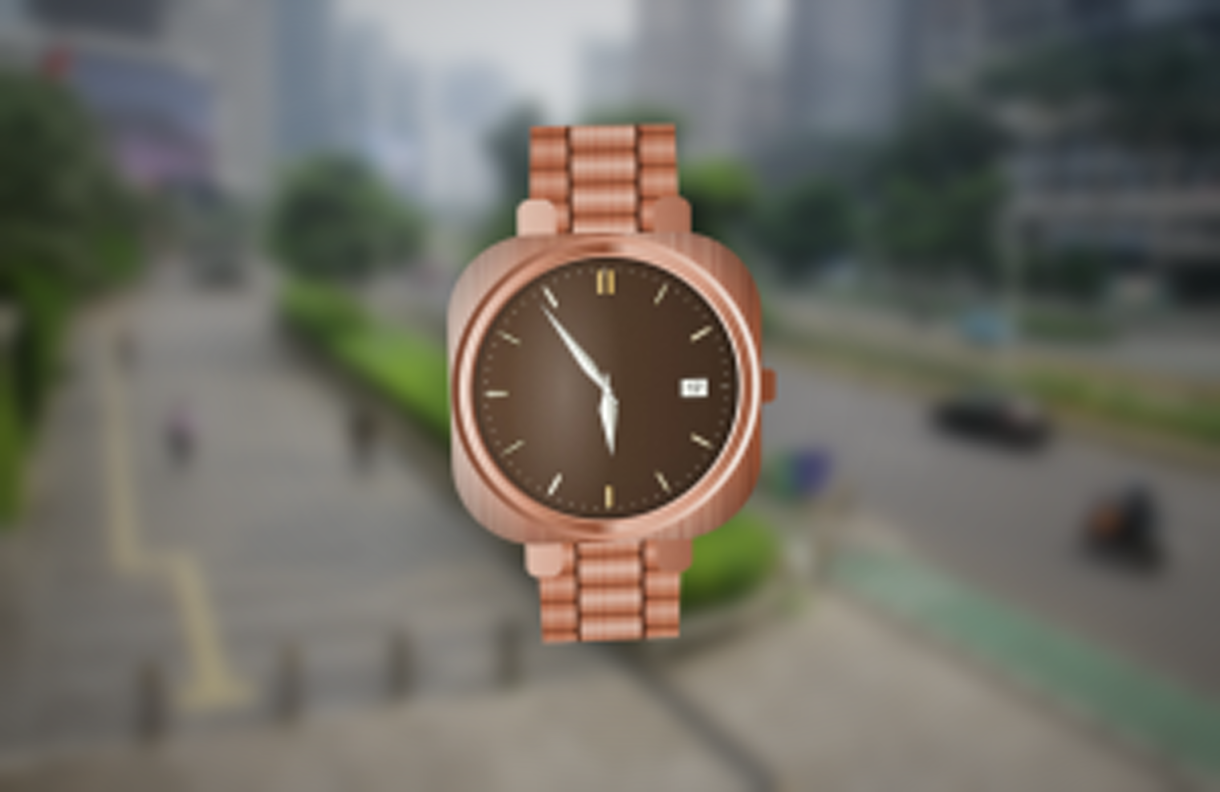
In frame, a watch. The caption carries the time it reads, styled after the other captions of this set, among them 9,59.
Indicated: 5,54
